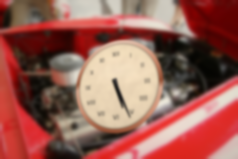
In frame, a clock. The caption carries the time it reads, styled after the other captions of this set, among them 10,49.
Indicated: 5,26
